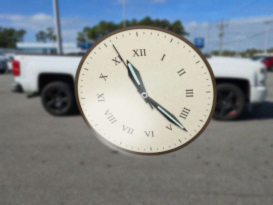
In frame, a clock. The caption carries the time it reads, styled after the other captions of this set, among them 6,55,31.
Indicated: 11,22,56
